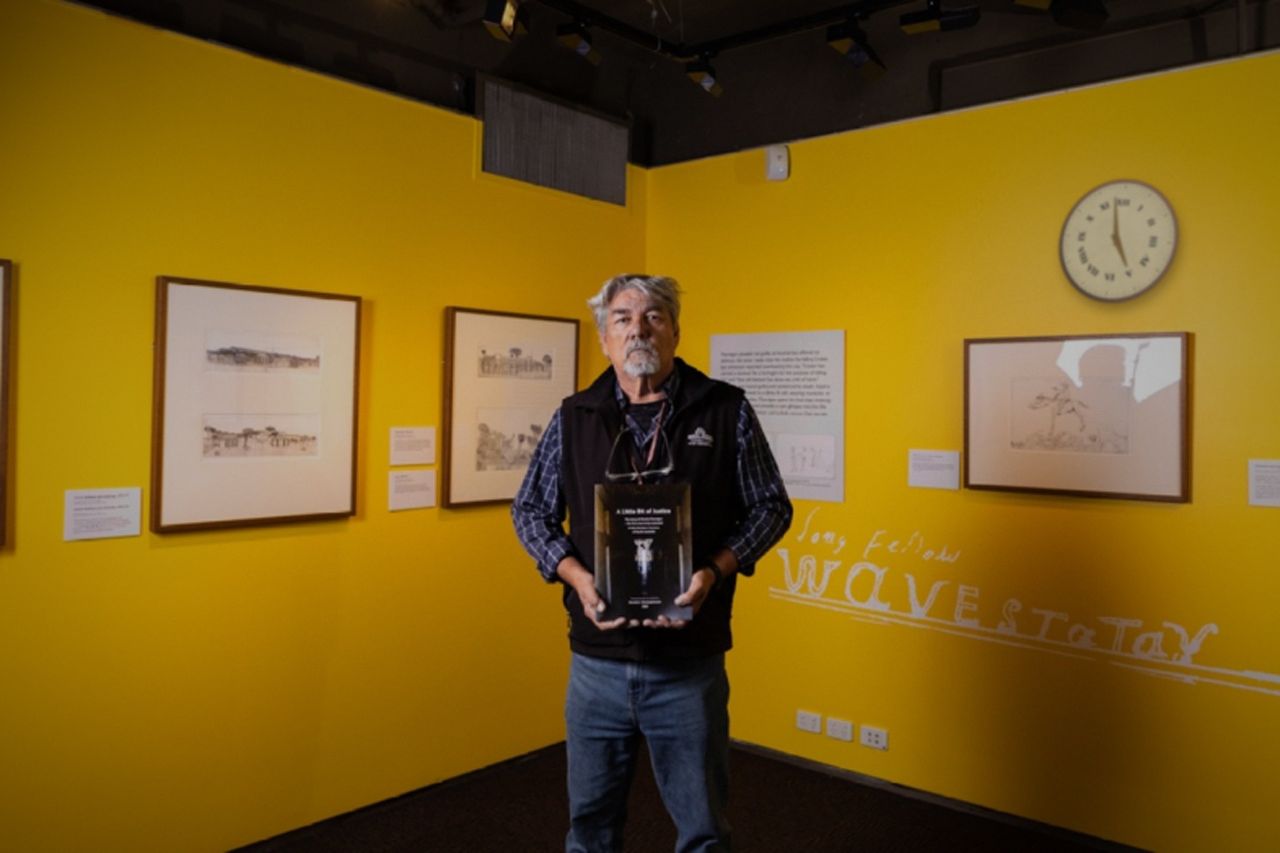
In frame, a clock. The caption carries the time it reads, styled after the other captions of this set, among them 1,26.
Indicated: 4,58
